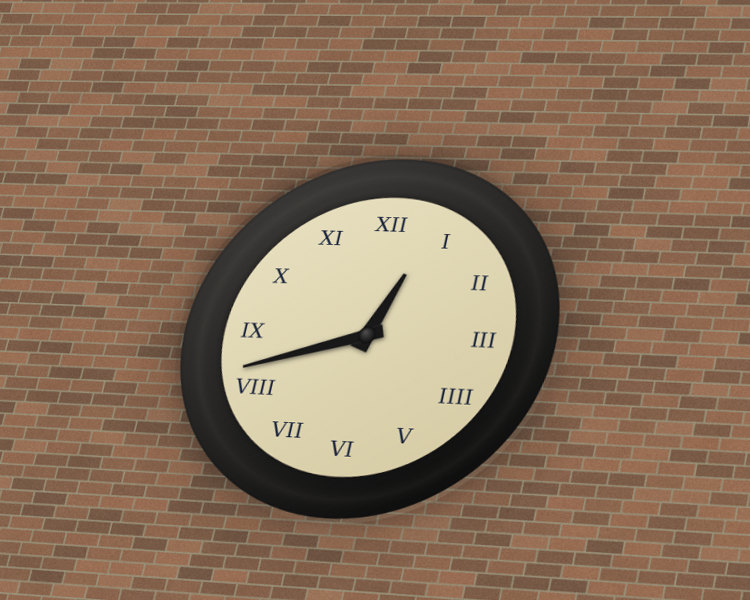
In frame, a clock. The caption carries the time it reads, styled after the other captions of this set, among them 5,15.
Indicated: 12,42
